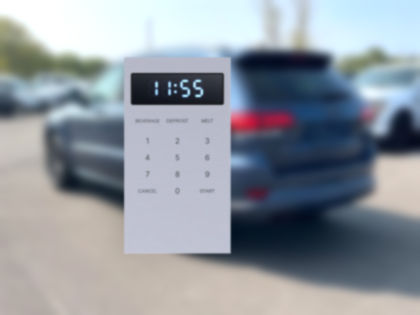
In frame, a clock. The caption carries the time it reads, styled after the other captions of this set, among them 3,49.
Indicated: 11,55
